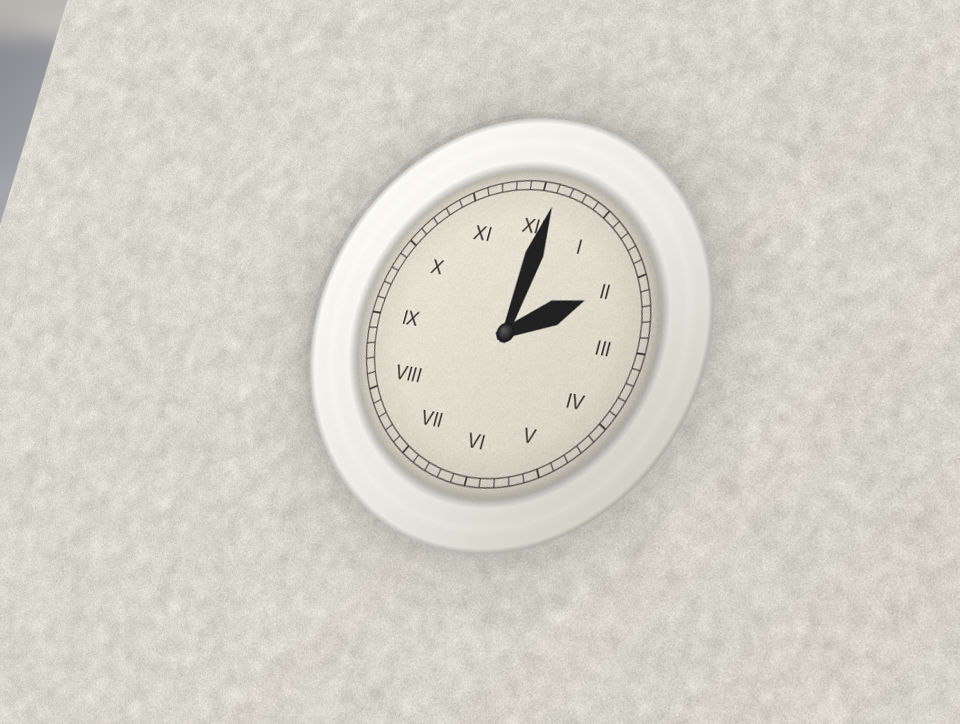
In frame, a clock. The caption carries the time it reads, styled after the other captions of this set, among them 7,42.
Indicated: 2,01
